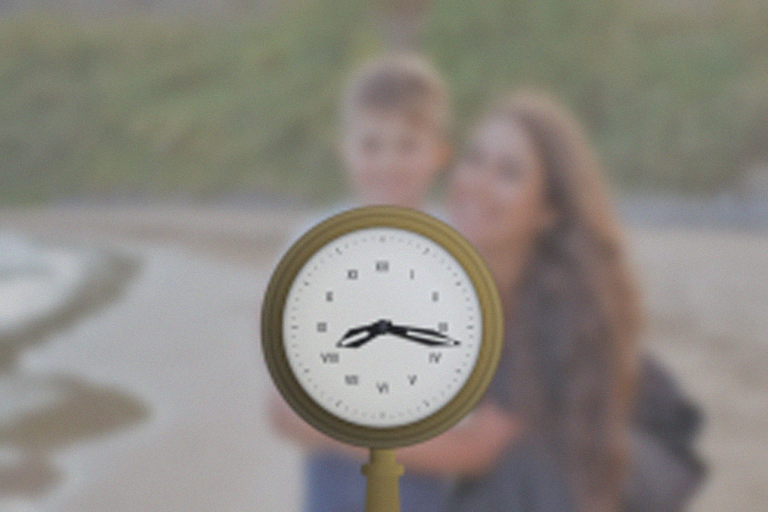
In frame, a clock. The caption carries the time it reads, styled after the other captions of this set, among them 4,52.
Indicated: 8,17
